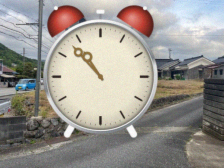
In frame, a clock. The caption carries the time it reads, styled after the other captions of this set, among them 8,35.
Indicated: 10,53
